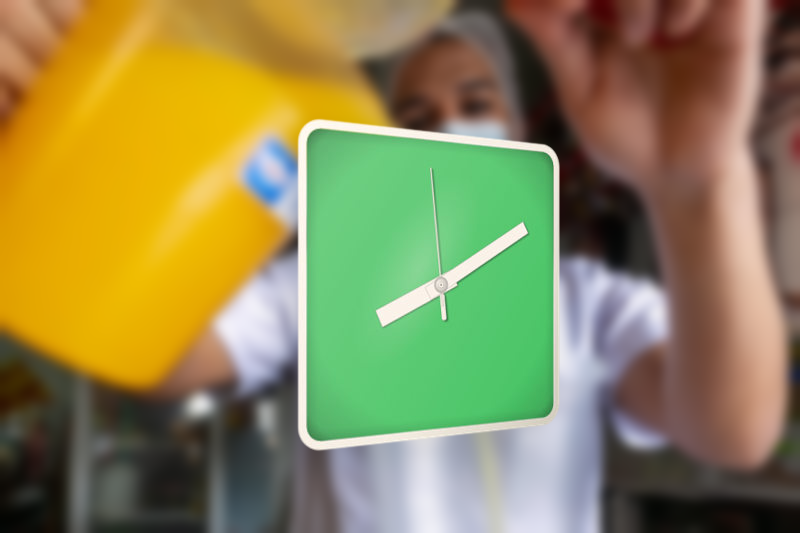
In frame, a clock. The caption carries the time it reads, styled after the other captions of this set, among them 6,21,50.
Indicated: 8,09,59
